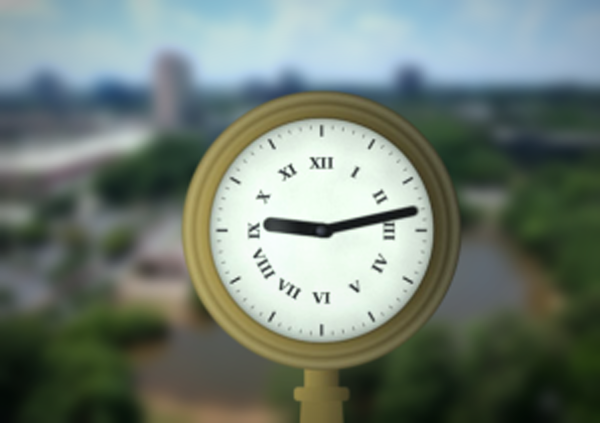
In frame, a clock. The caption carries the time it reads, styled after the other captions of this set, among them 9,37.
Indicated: 9,13
